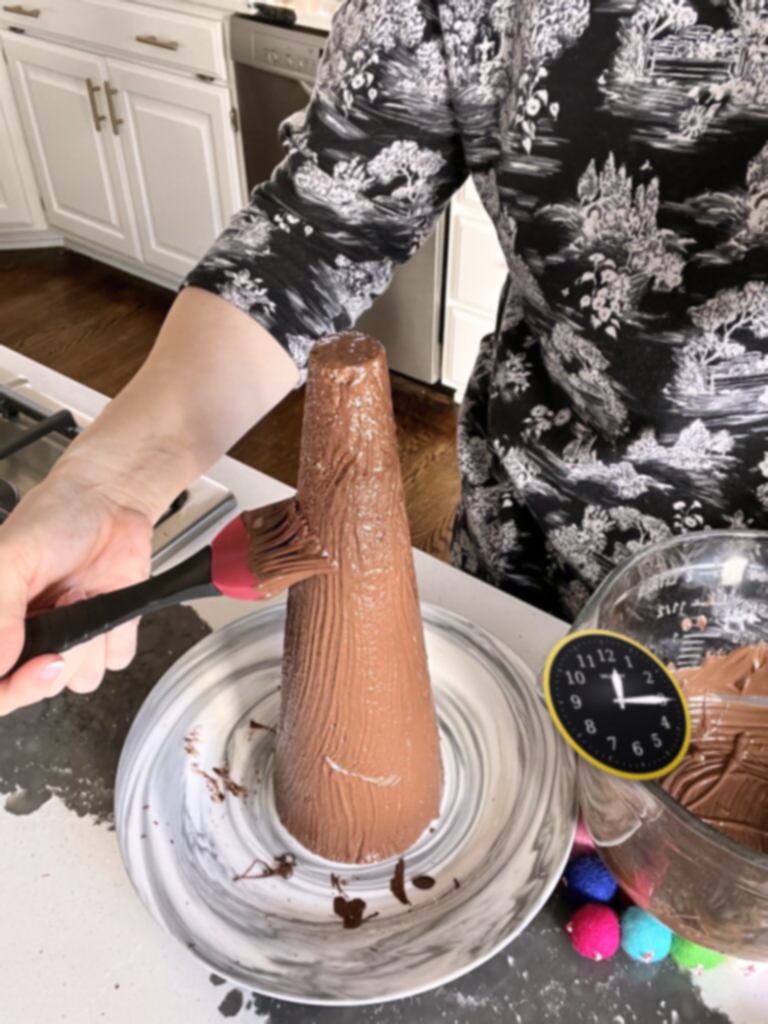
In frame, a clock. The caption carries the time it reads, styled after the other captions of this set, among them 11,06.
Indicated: 12,15
